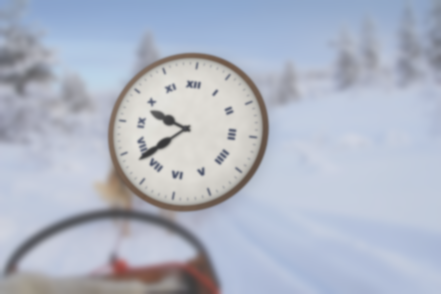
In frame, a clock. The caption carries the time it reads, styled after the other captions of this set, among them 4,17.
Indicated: 9,38
